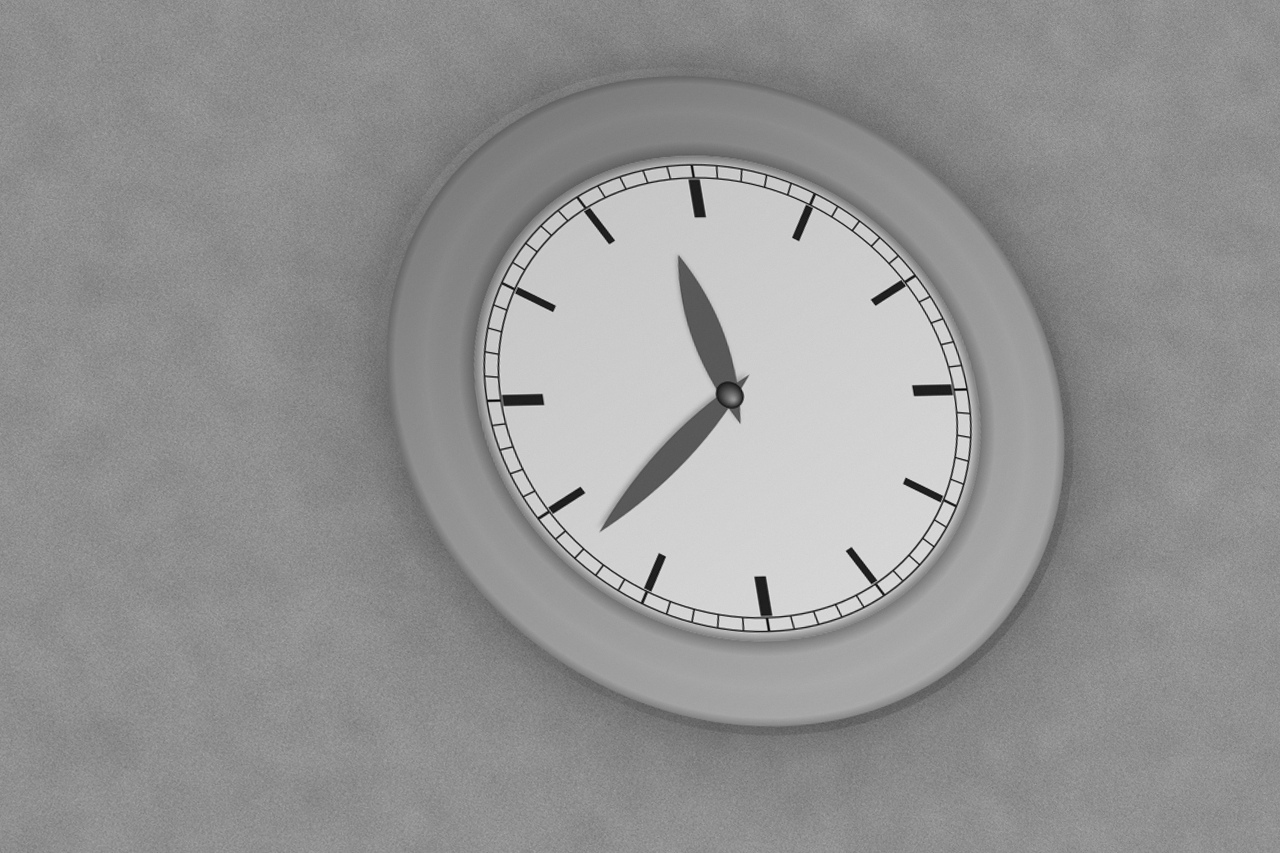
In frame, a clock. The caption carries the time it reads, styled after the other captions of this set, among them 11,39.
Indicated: 11,38
